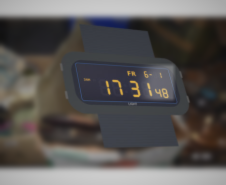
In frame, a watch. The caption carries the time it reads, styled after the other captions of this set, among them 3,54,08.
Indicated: 17,31,48
